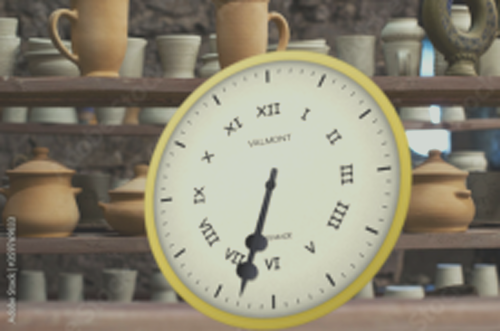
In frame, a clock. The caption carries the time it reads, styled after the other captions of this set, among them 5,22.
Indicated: 6,33
